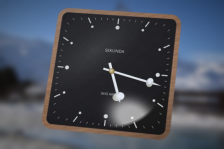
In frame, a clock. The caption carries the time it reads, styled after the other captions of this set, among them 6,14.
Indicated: 5,17
